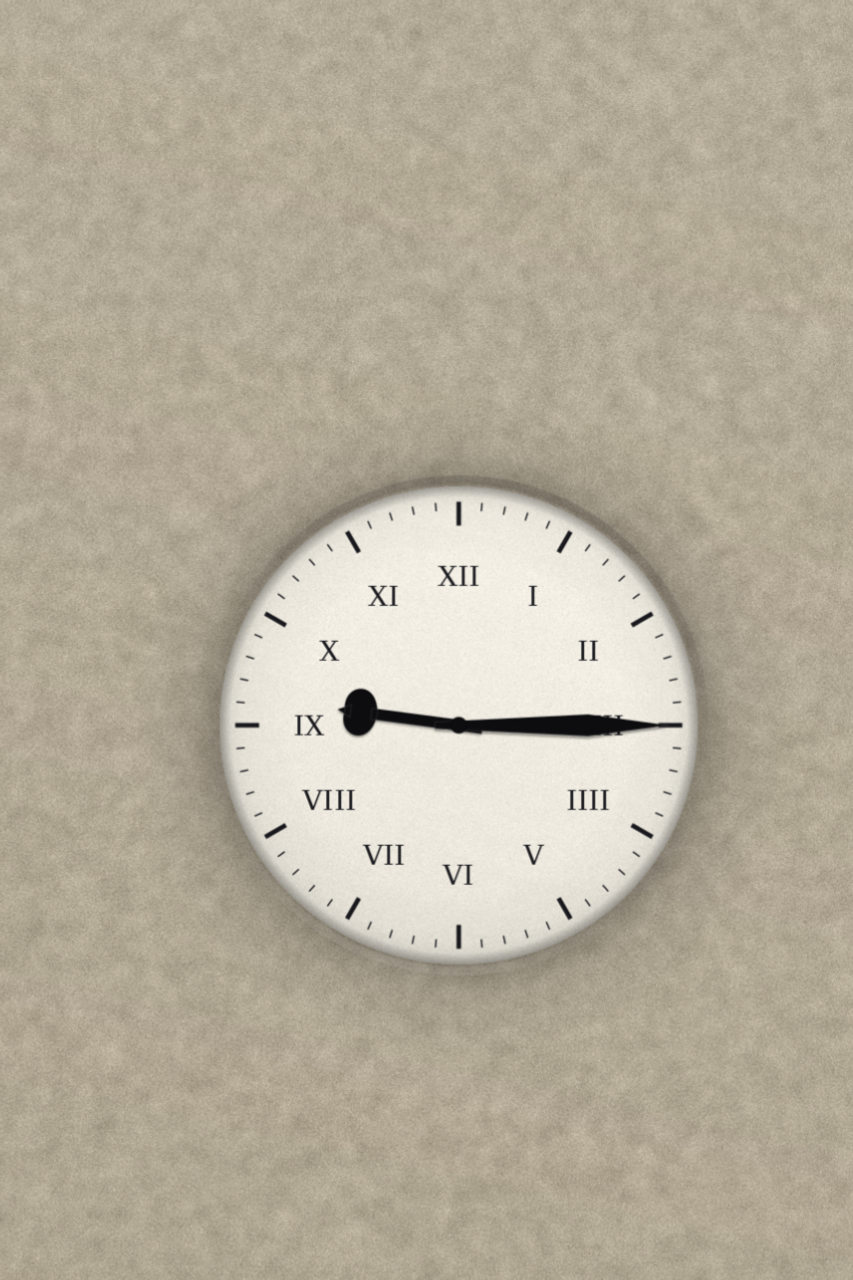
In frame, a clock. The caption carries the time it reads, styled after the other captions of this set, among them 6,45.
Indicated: 9,15
